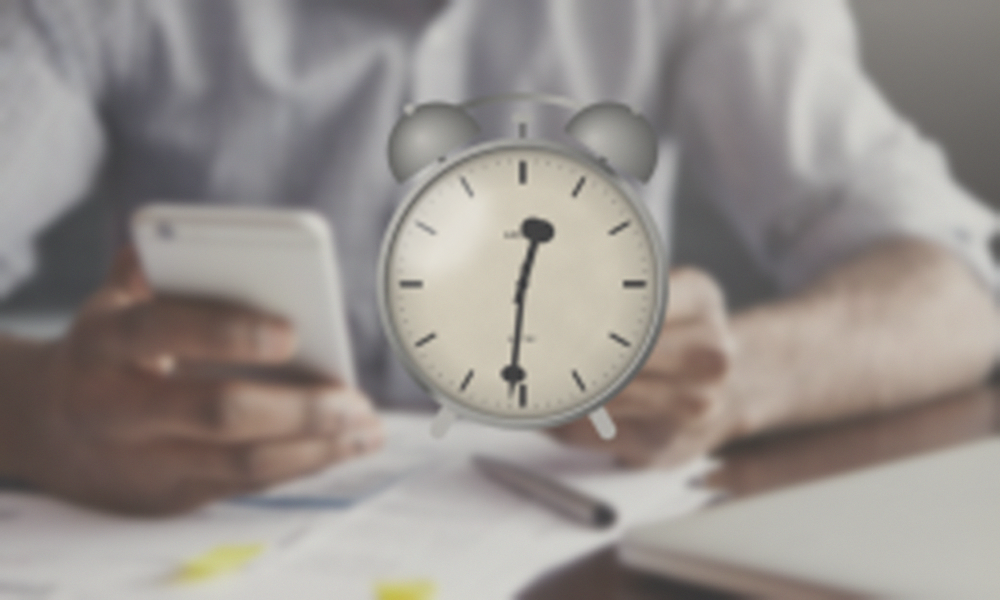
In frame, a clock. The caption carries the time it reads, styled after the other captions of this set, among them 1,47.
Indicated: 12,31
